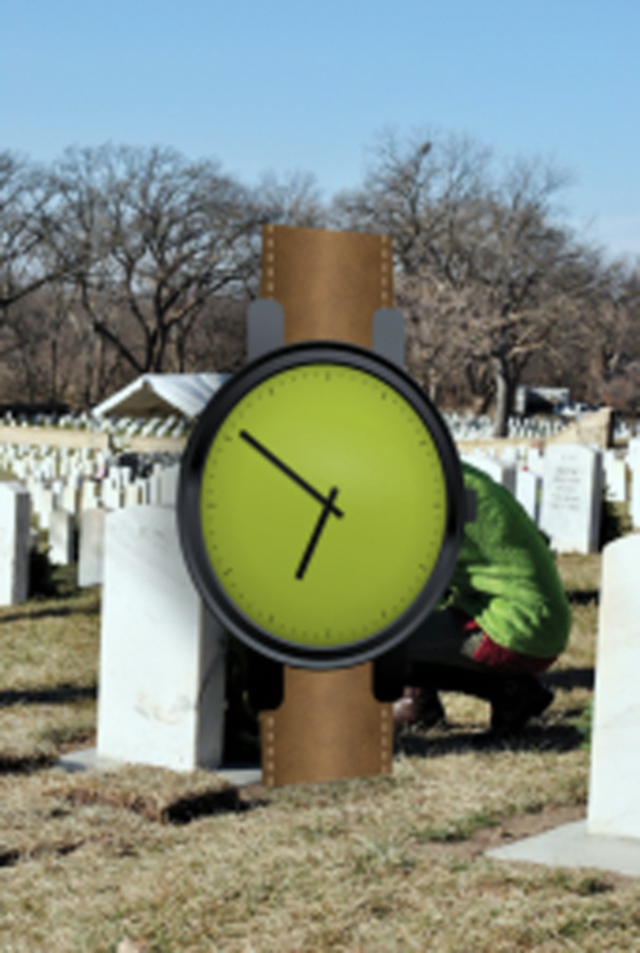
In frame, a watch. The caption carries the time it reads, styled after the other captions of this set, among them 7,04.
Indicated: 6,51
